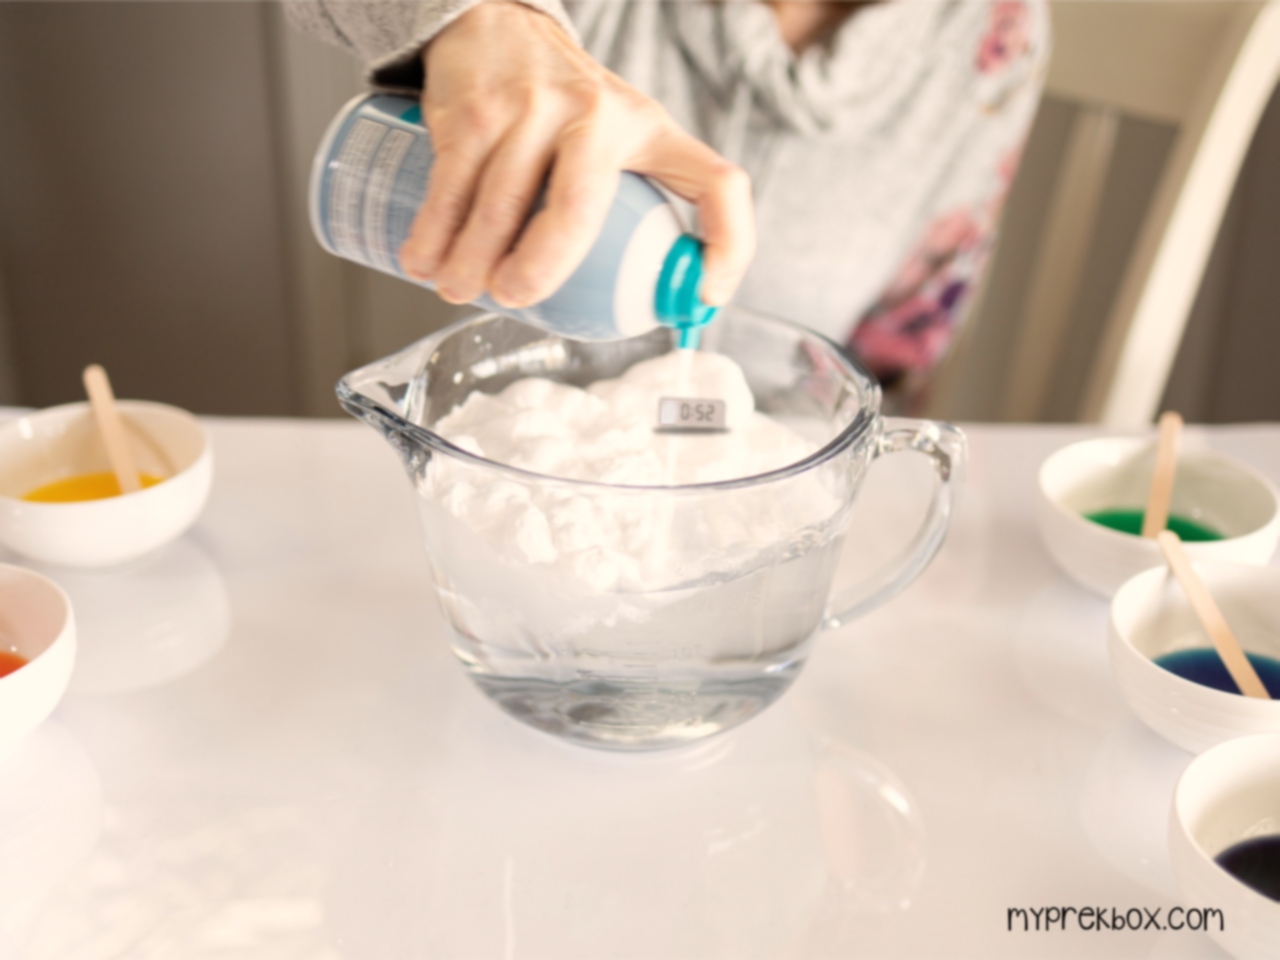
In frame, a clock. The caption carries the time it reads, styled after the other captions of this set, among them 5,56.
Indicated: 0,52
